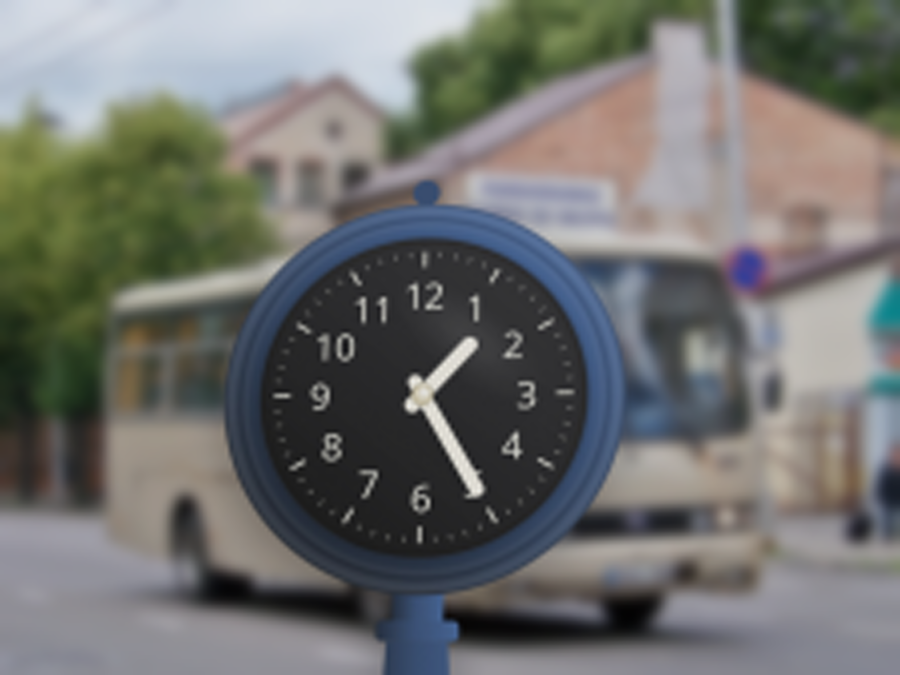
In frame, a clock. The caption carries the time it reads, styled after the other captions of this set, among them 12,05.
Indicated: 1,25
